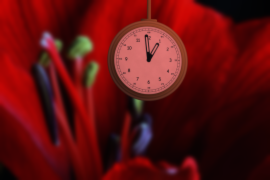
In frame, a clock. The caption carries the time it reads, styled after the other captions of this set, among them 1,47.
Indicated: 12,59
